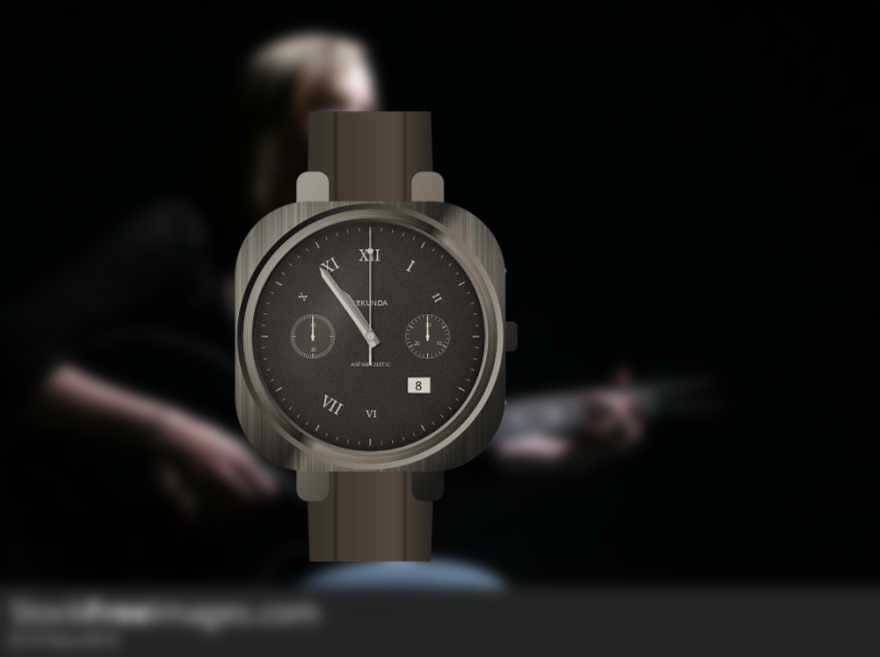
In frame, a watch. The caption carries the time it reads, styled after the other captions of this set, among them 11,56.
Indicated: 10,54
